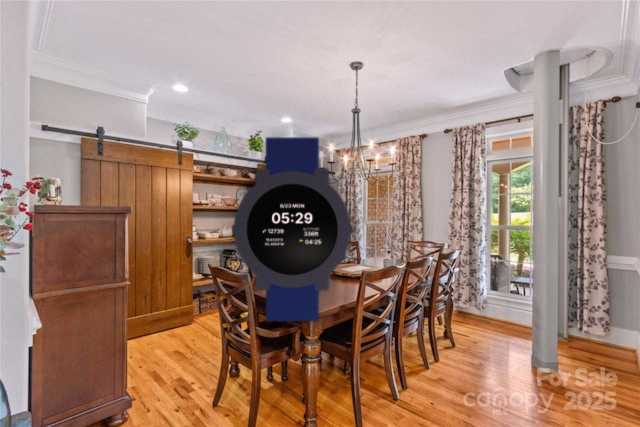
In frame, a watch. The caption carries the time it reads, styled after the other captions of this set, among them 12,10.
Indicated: 5,29
